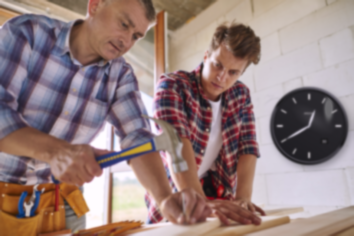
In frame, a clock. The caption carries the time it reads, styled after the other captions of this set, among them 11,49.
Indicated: 12,40
